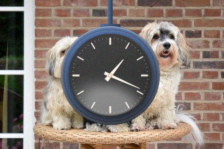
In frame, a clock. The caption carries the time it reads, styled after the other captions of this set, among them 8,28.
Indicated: 1,19
